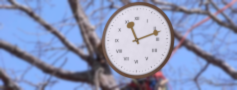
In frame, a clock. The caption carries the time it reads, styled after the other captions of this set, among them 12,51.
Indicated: 11,12
